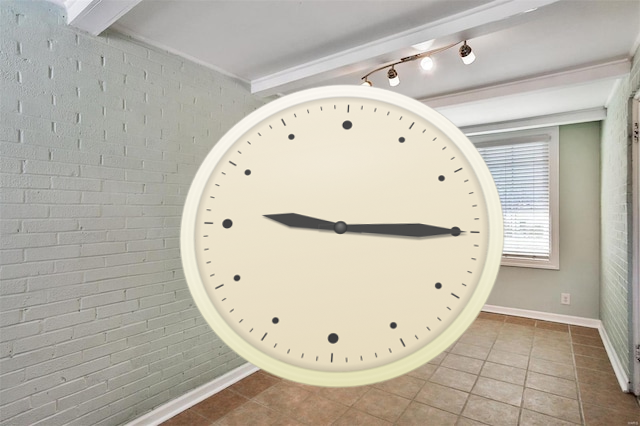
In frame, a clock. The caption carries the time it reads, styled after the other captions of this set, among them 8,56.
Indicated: 9,15
